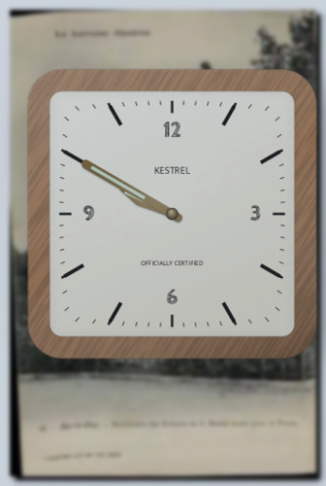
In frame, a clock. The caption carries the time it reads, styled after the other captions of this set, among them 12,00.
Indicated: 9,50
